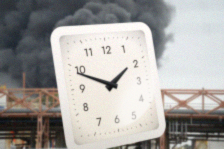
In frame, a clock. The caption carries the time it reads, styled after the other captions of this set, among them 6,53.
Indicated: 1,49
